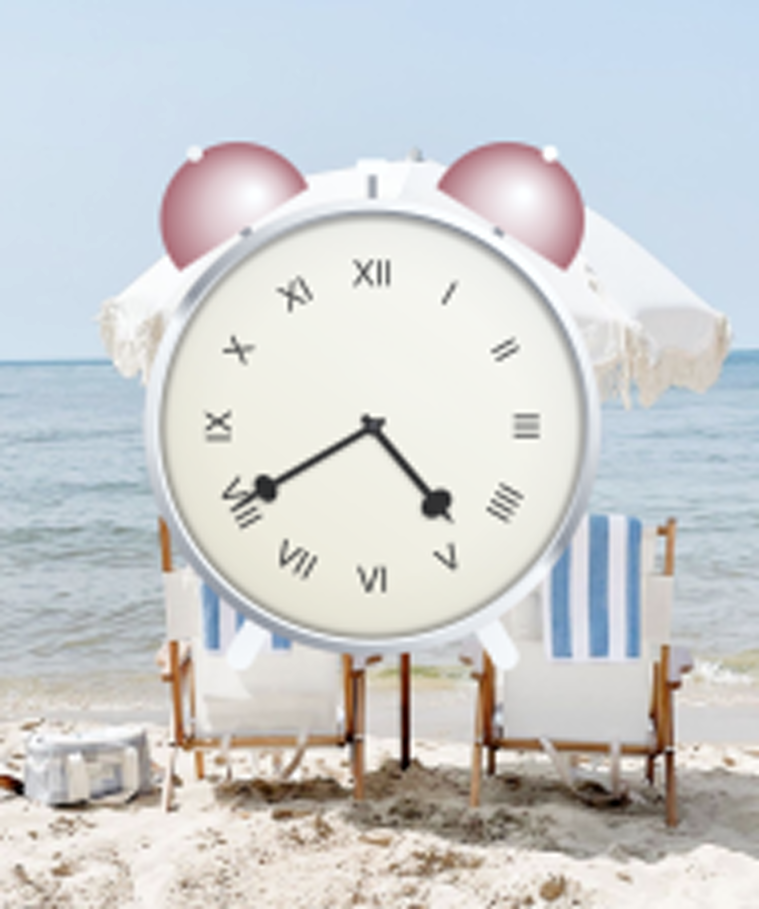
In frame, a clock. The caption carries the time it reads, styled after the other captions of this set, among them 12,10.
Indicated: 4,40
